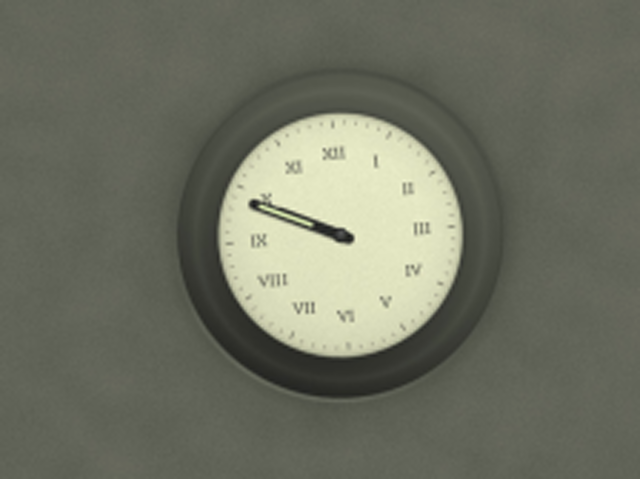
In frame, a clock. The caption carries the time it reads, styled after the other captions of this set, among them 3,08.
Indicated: 9,49
